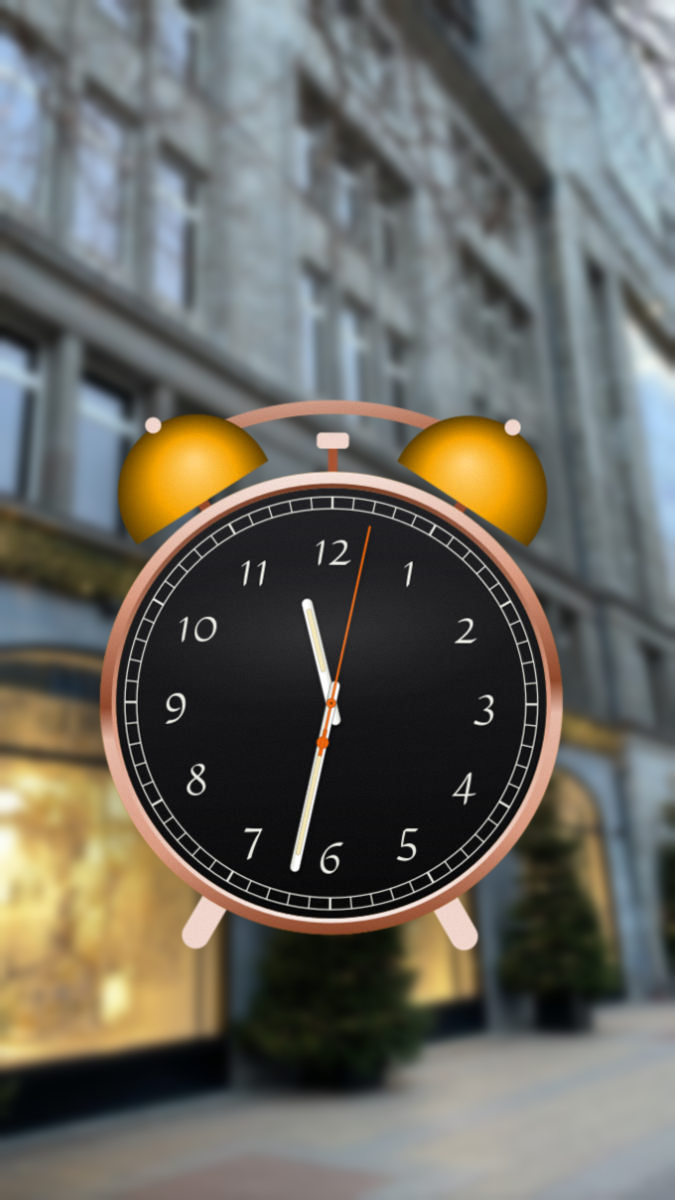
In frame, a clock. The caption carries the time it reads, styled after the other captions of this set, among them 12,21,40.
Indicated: 11,32,02
